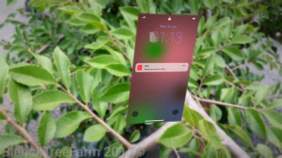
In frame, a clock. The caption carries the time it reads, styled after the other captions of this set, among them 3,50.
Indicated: 1,13
